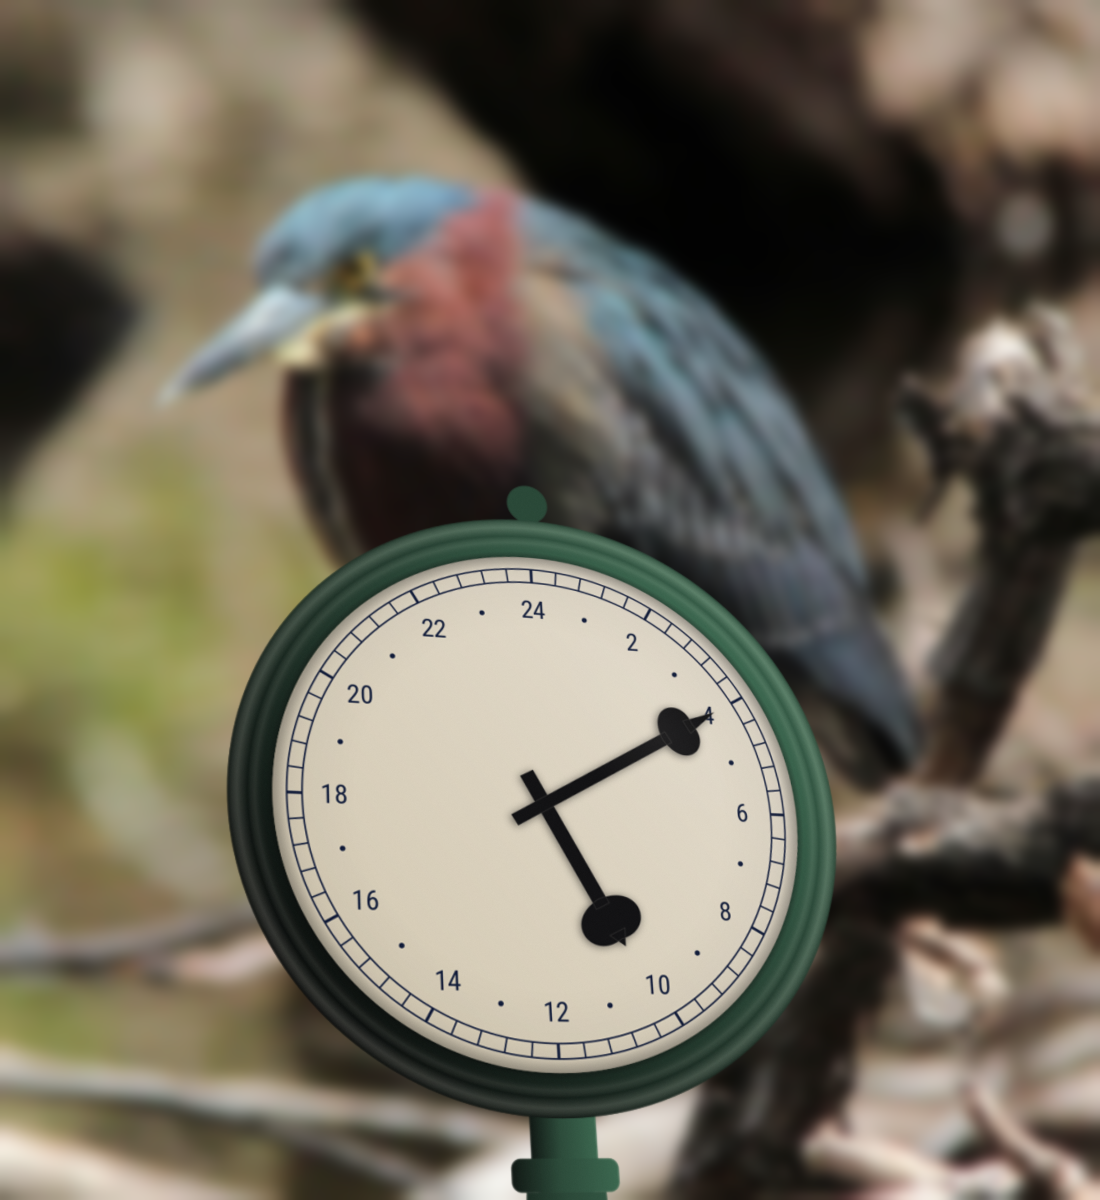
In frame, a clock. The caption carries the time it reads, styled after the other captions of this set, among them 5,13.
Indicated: 10,10
